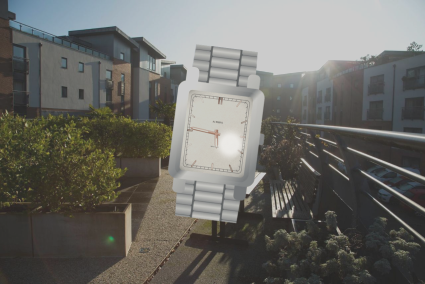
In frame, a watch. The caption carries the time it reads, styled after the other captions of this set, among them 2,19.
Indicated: 5,46
